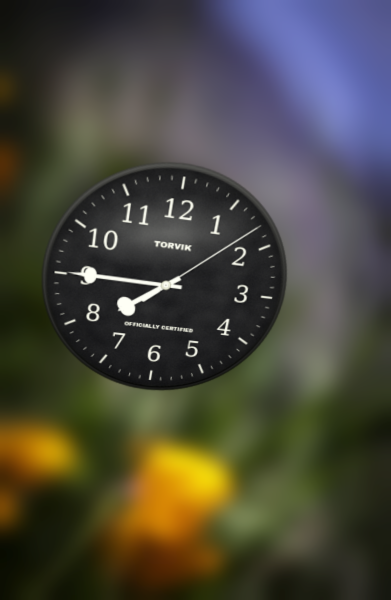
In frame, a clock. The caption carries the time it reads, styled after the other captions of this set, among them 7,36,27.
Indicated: 7,45,08
